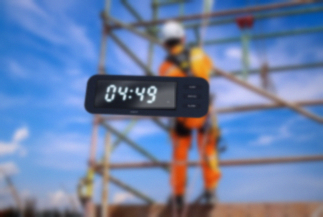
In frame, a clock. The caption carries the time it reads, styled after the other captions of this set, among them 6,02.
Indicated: 4,49
